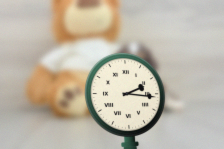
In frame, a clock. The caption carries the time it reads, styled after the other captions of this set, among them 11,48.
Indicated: 2,16
